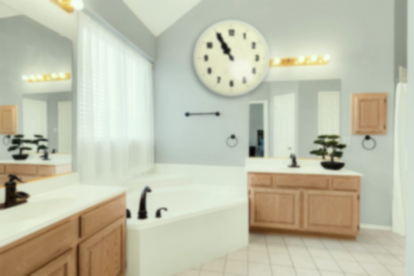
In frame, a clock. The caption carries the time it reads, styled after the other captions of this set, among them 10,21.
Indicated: 10,55
